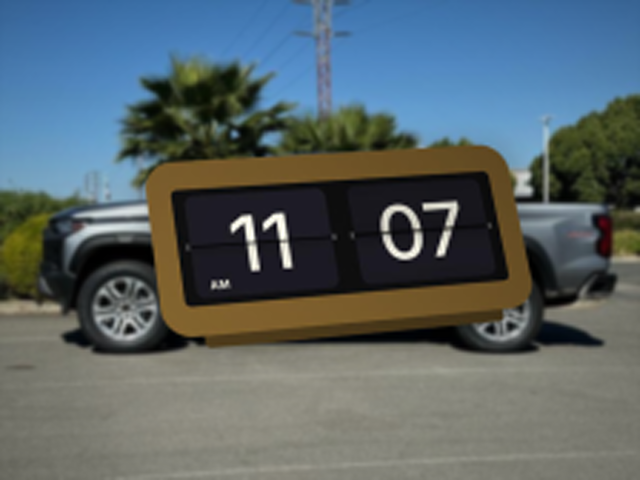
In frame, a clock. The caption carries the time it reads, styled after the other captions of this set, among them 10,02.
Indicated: 11,07
